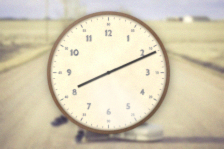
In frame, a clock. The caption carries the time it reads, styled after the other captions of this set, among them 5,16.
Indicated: 8,11
